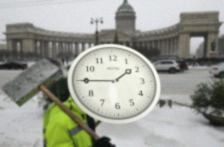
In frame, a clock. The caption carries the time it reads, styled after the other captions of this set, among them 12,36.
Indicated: 1,45
